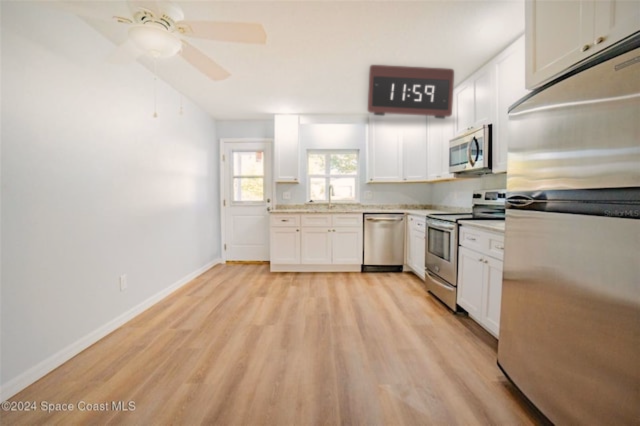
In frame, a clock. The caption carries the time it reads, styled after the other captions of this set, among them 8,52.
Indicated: 11,59
